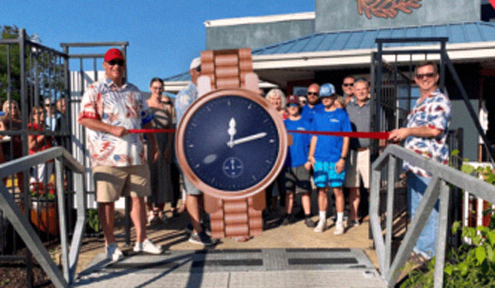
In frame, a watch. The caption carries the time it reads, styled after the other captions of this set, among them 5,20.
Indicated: 12,13
